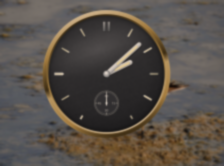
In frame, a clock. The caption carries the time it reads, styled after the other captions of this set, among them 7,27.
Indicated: 2,08
